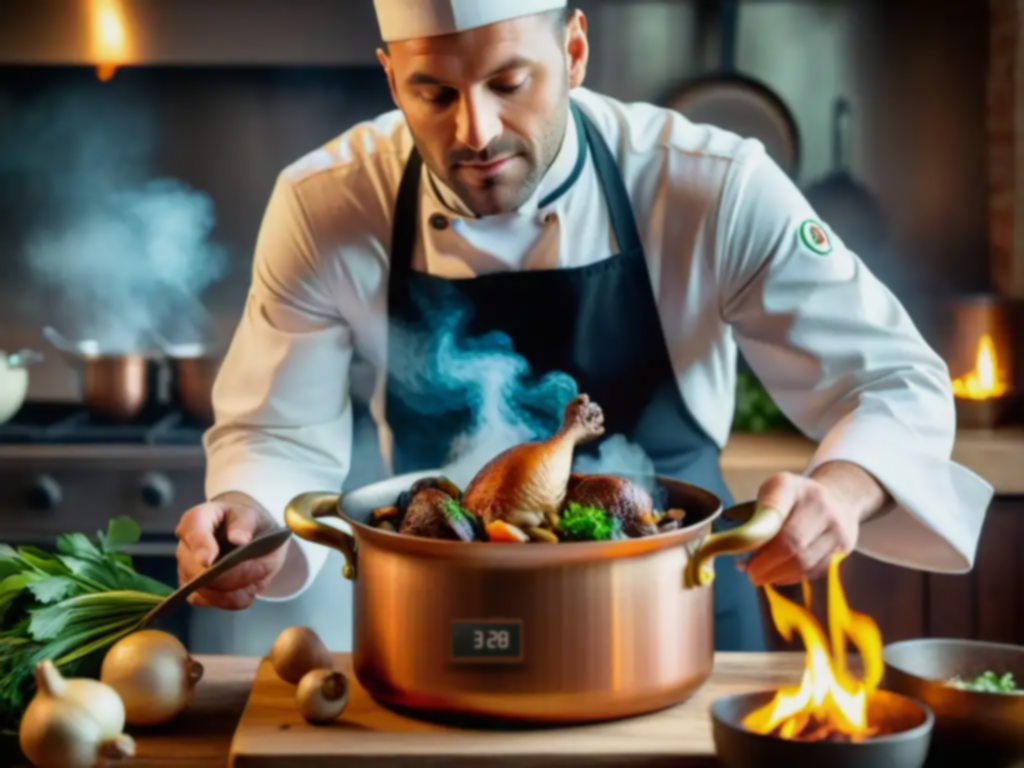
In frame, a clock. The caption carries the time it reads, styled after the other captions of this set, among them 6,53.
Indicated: 3,28
